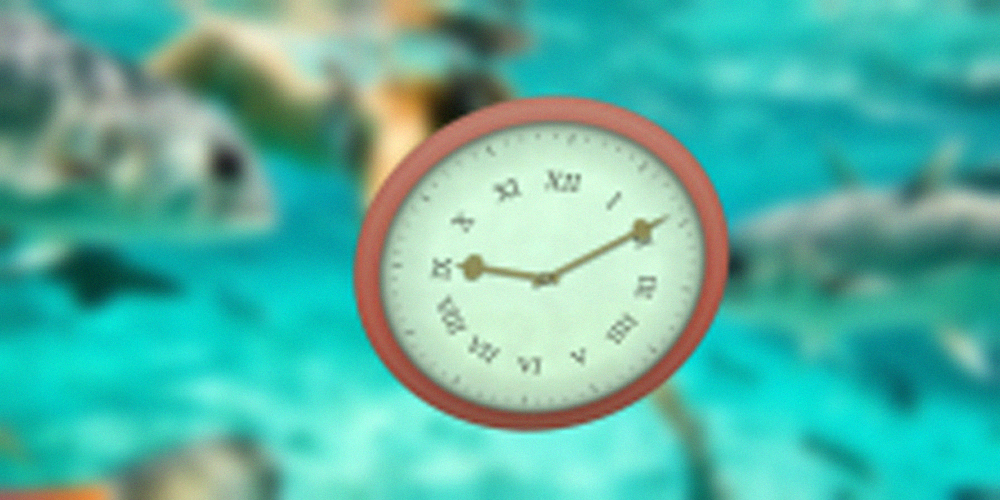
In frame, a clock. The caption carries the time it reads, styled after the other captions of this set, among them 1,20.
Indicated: 9,09
